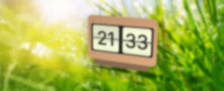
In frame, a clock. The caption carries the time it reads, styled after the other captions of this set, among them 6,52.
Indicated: 21,33
